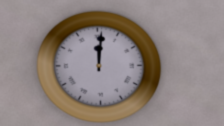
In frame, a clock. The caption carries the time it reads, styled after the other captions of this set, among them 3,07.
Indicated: 12,01
